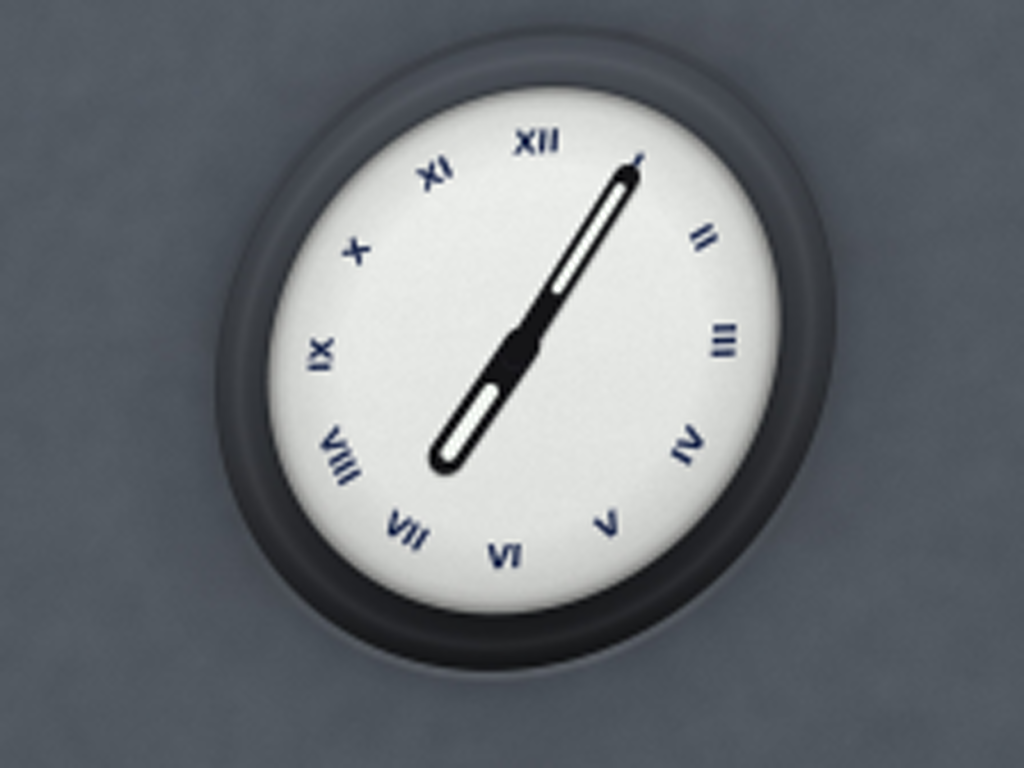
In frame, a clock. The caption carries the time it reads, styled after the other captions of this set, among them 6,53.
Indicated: 7,05
